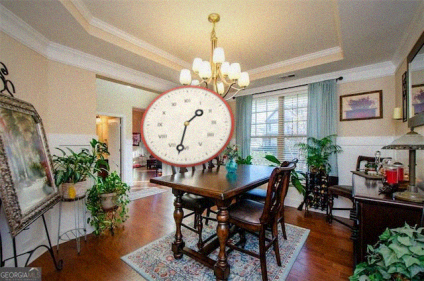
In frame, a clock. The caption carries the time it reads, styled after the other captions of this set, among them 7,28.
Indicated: 1,32
